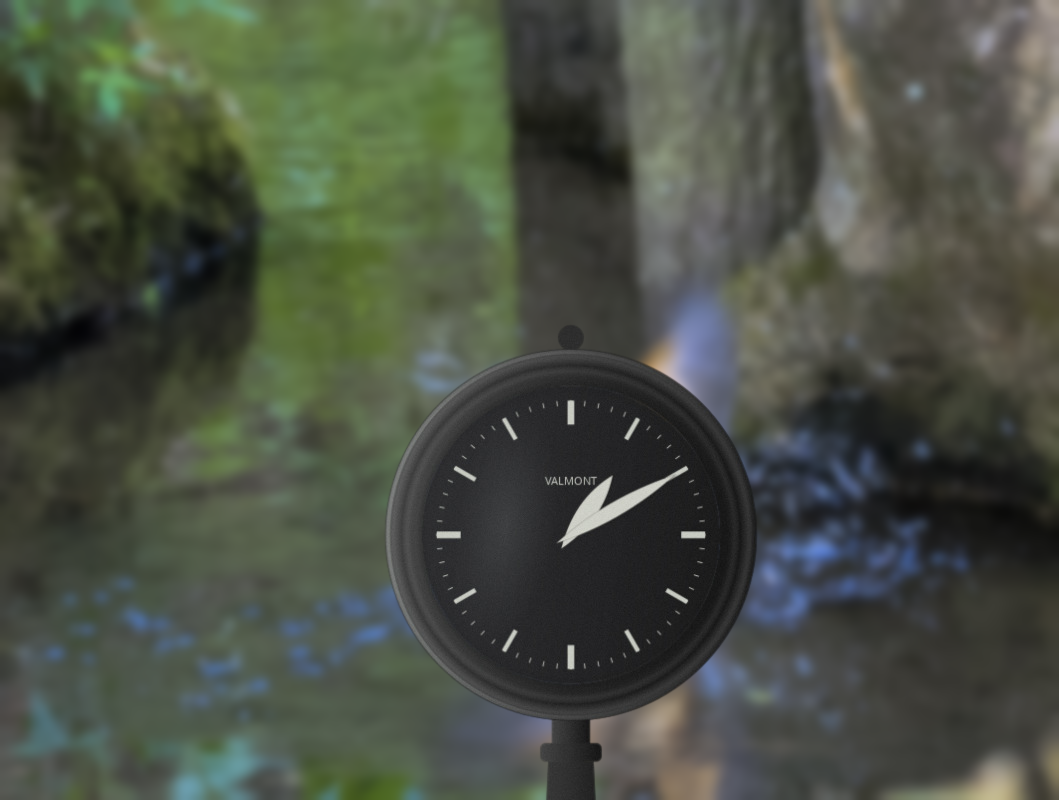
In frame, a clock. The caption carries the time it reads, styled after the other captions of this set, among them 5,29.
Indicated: 1,10
